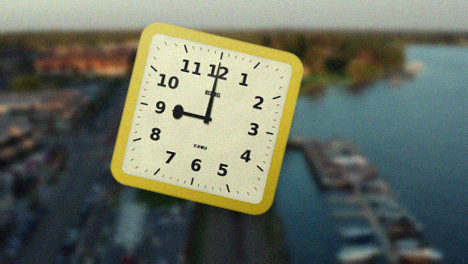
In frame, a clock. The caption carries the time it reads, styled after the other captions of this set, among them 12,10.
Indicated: 9,00
